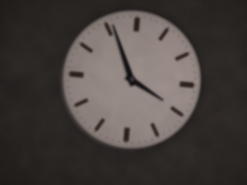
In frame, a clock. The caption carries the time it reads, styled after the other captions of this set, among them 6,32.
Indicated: 3,56
